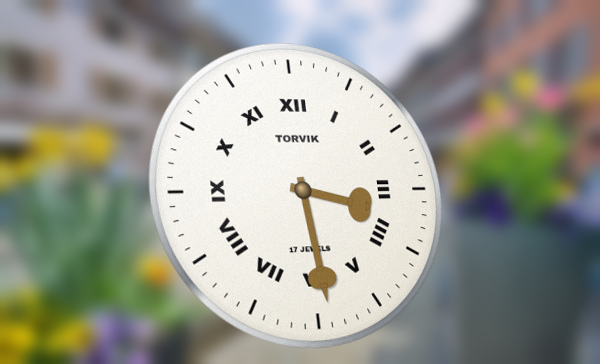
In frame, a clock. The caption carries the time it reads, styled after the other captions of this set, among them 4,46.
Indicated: 3,29
